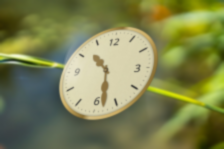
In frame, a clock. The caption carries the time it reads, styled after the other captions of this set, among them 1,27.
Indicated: 10,28
